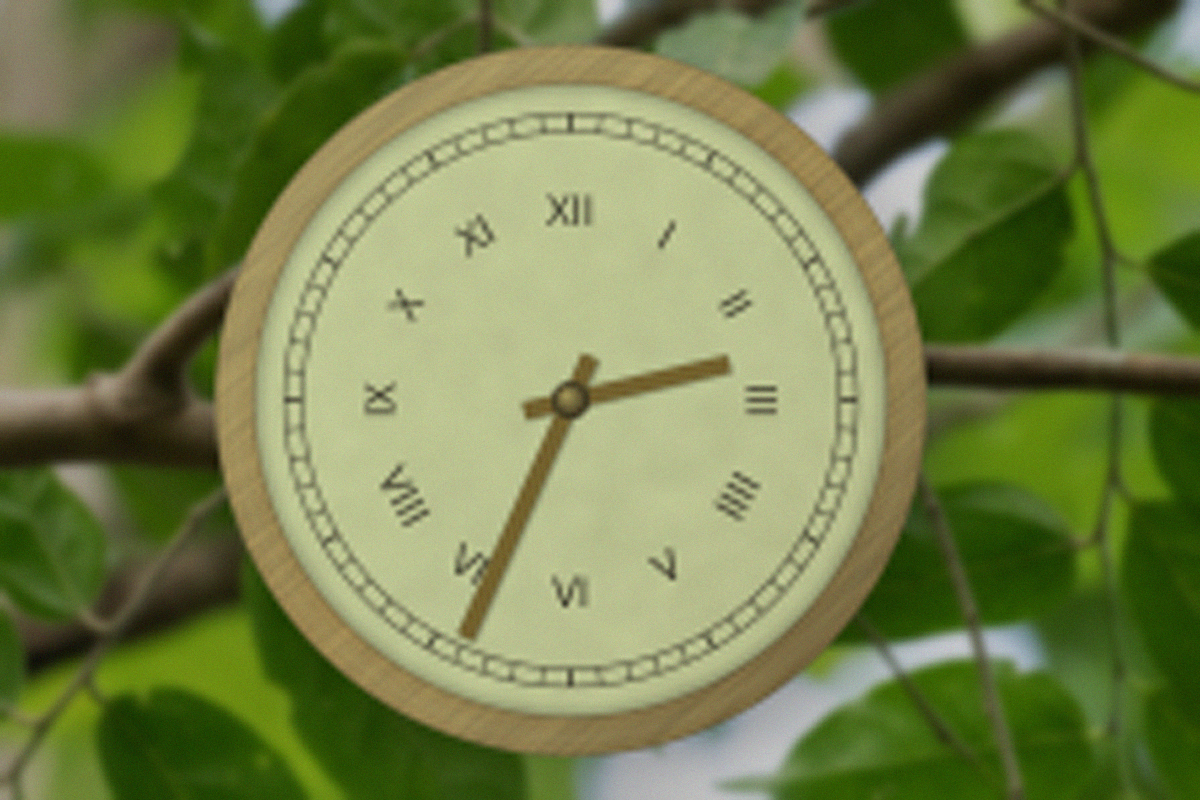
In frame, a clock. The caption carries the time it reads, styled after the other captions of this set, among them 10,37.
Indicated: 2,34
